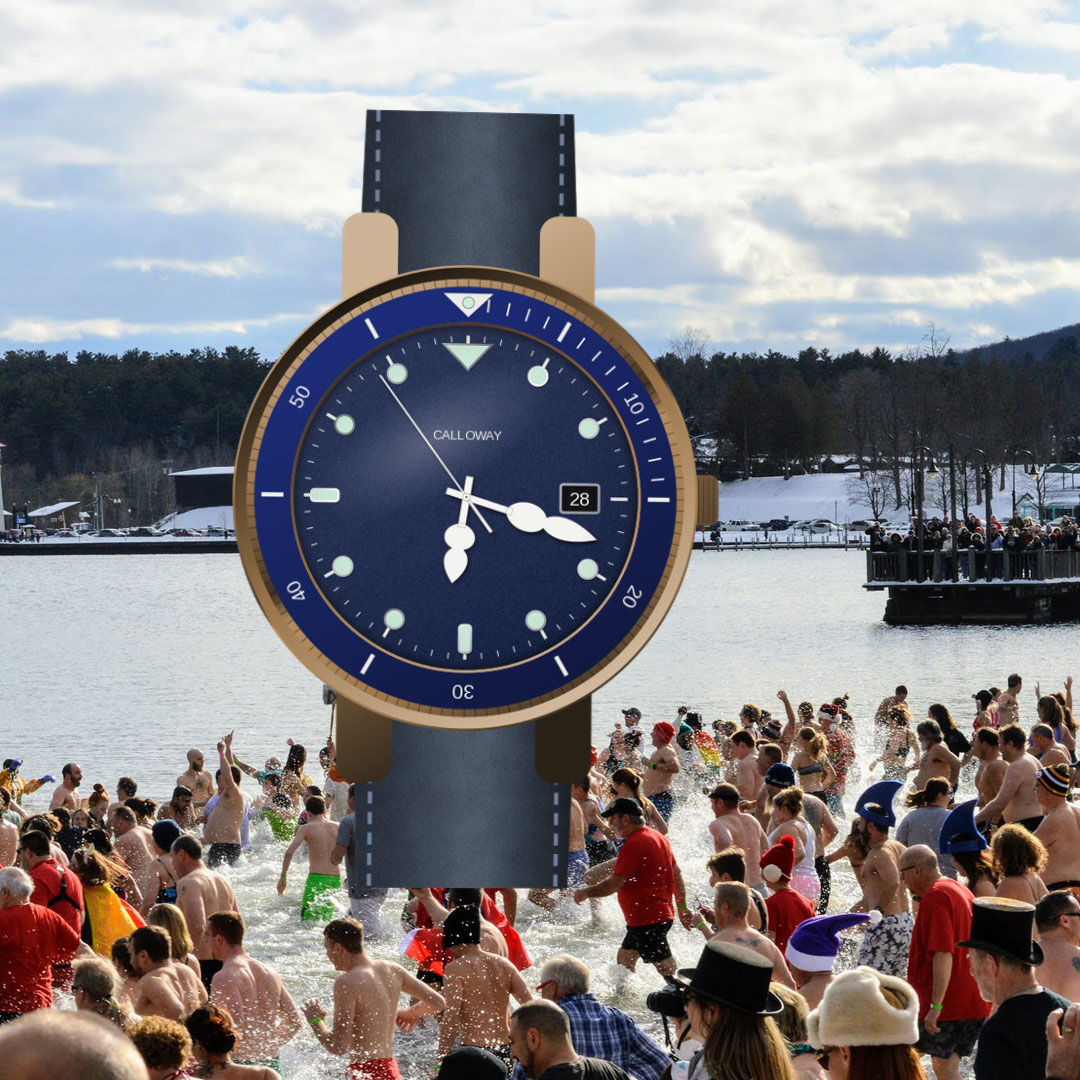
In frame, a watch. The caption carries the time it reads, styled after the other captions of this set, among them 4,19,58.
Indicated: 6,17,54
